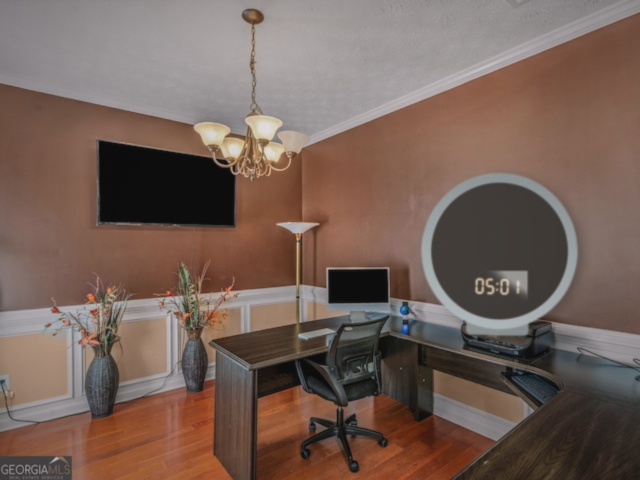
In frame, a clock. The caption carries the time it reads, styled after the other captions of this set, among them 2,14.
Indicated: 5,01
